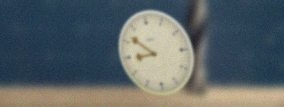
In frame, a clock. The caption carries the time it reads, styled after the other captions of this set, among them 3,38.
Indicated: 8,52
